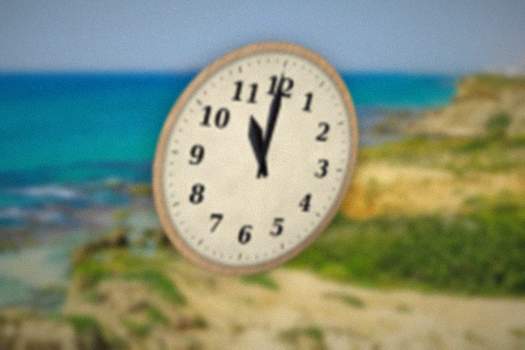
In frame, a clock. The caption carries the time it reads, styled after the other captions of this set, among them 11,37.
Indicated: 11,00
